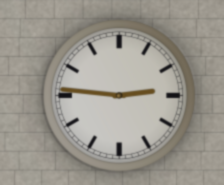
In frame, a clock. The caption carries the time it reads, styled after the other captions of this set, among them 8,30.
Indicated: 2,46
